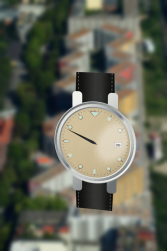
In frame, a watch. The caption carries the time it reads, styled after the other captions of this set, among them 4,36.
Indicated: 9,49
